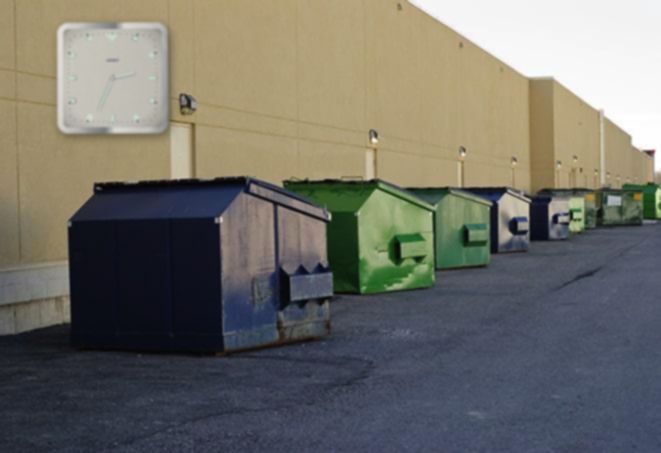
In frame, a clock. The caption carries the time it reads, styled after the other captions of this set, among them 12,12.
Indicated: 2,34
